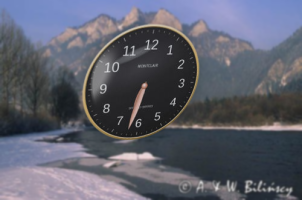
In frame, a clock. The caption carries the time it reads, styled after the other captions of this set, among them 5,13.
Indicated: 6,32
